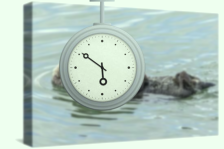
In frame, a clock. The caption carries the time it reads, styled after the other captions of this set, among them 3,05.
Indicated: 5,51
